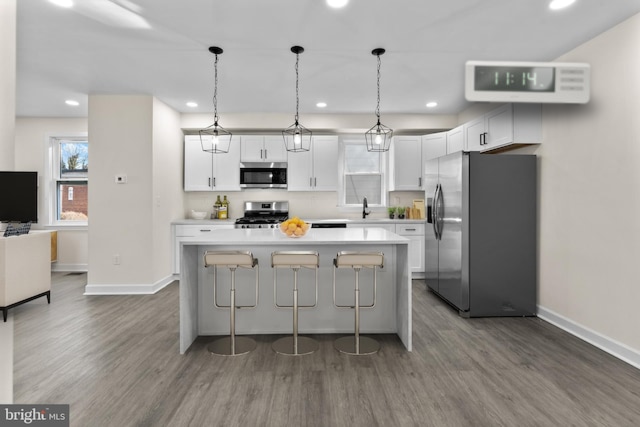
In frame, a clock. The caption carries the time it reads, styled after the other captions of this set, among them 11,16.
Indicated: 11,14
